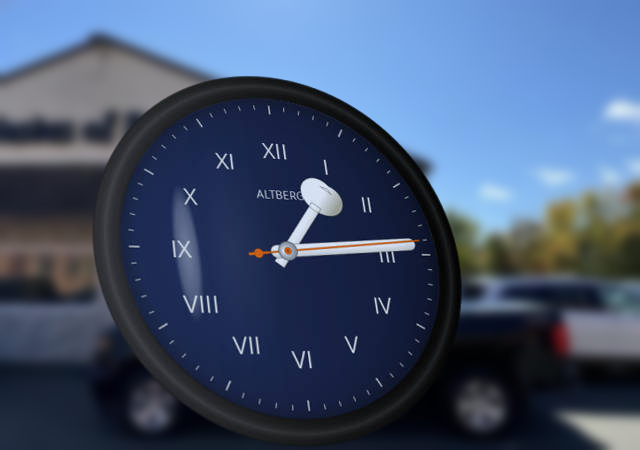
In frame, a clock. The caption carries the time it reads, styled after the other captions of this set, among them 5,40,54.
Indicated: 1,14,14
